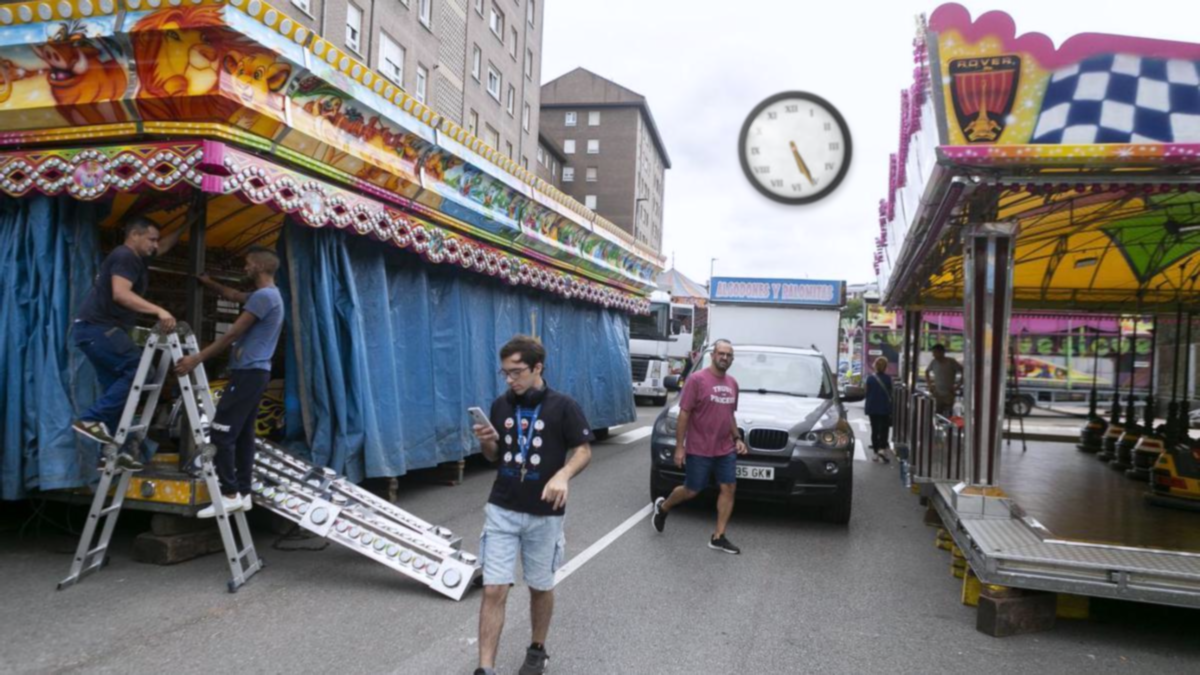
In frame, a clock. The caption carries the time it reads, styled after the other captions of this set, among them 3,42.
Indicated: 5,26
